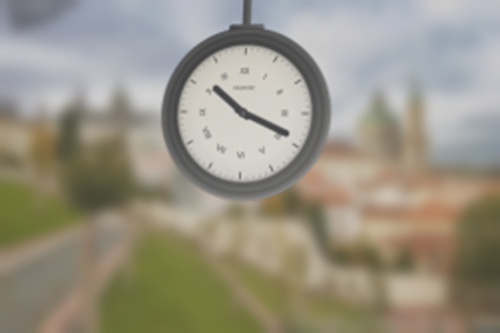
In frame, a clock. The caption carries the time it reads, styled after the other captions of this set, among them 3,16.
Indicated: 10,19
